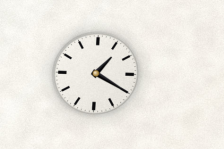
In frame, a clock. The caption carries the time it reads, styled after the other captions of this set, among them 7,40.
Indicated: 1,20
